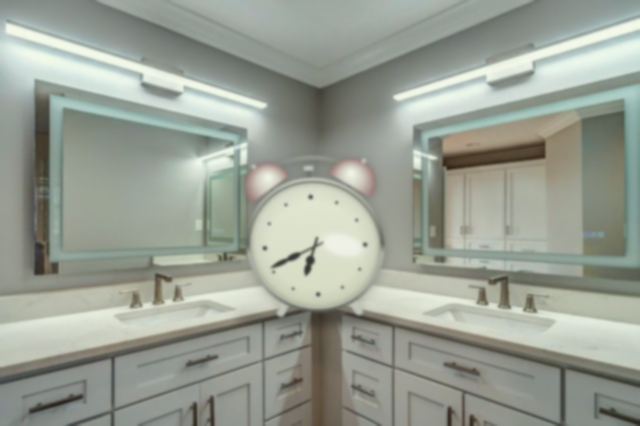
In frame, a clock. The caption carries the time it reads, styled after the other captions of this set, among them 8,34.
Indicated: 6,41
